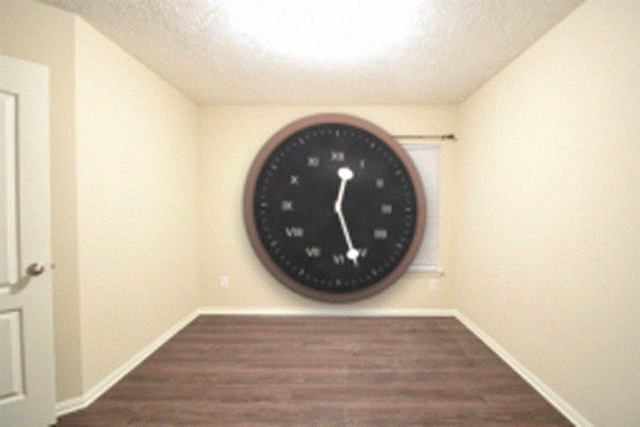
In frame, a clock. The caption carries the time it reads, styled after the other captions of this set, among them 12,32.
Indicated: 12,27
